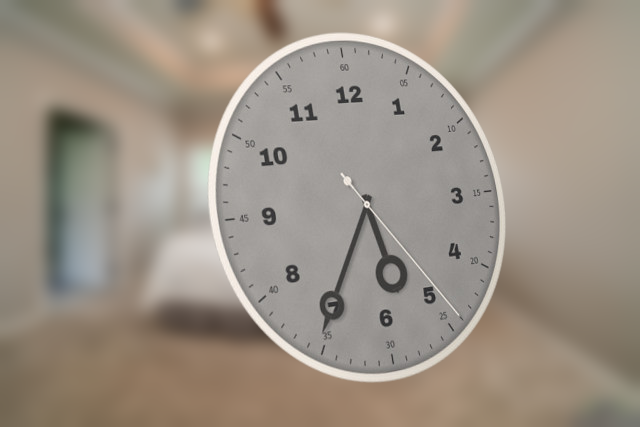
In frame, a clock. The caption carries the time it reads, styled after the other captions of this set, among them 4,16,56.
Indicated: 5,35,24
